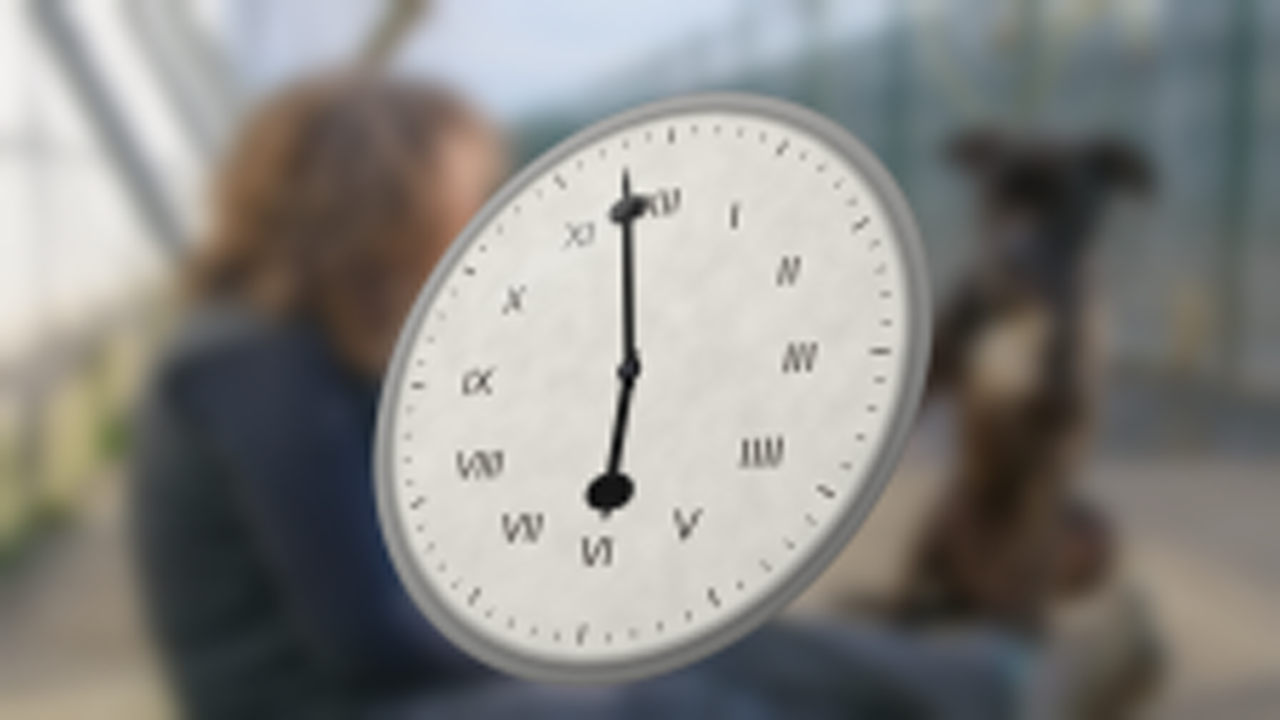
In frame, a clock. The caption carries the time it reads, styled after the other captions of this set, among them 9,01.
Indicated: 5,58
